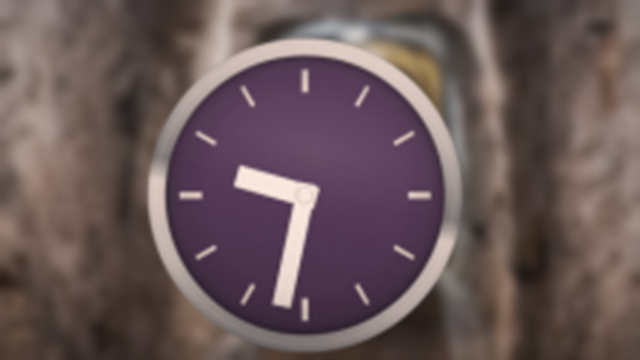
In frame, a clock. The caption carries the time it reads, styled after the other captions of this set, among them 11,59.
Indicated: 9,32
